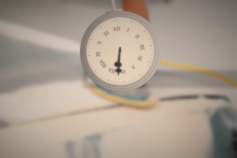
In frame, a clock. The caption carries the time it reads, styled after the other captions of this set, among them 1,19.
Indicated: 6,32
